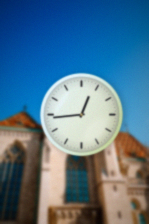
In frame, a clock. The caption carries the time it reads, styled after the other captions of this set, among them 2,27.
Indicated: 12,44
